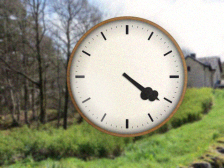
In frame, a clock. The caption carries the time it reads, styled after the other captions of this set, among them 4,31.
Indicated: 4,21
